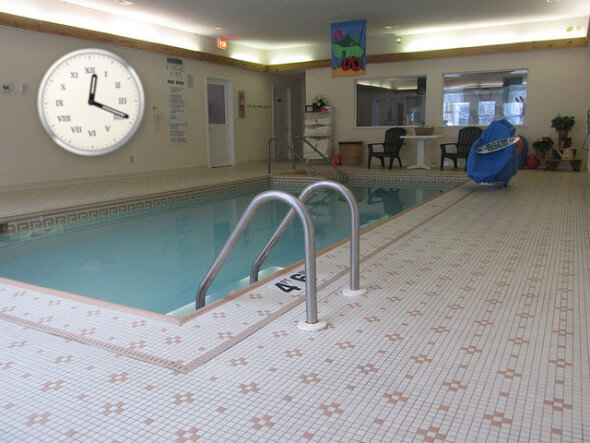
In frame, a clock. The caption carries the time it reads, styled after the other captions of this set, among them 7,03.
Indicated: 12,19
